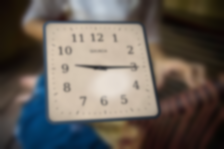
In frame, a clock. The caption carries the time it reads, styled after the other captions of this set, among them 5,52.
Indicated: 9,15
